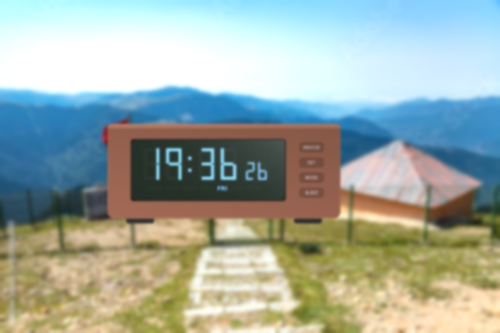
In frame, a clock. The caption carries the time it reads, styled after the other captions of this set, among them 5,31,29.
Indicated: 19,36,26
